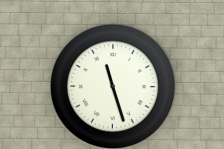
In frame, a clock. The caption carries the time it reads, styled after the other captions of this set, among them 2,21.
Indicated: 11,27
